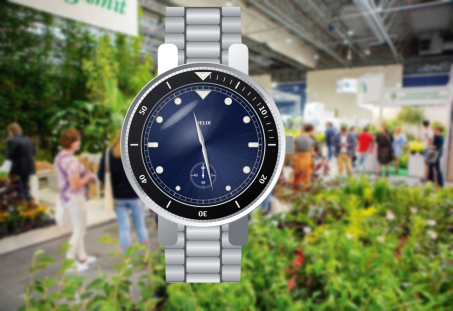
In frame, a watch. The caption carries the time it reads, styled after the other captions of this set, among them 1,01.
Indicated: 11,28
